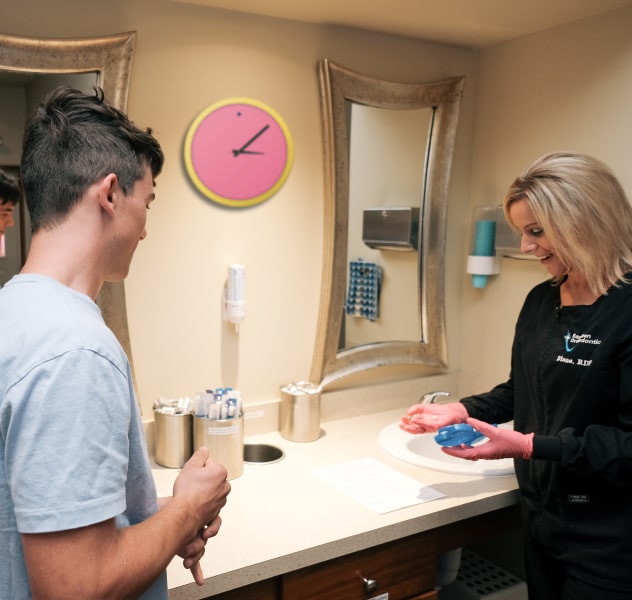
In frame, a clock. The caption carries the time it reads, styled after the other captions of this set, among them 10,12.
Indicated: 3,08
